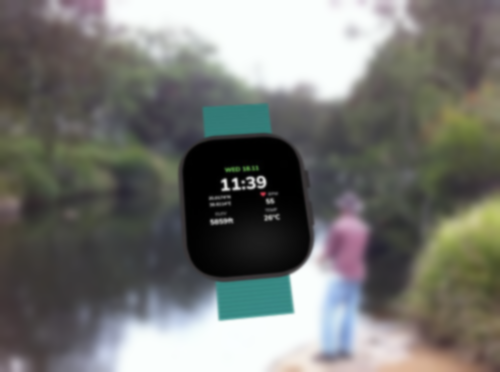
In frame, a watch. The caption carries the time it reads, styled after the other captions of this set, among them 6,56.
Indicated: 11,39
